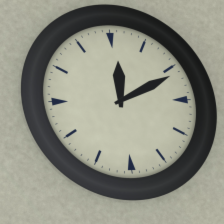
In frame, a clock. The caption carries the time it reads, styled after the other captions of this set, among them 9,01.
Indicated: 12,11
